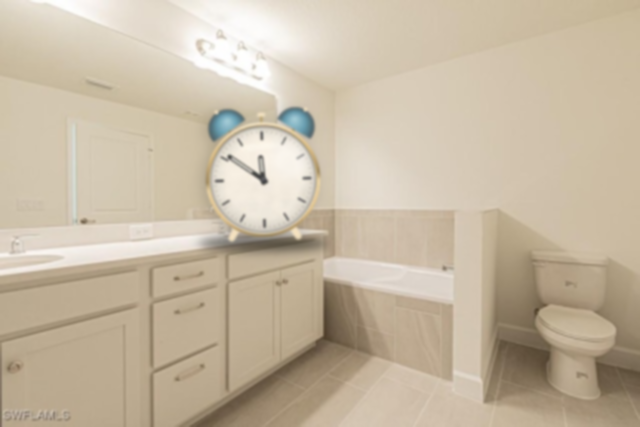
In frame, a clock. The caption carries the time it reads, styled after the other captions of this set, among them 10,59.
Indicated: 11,51
